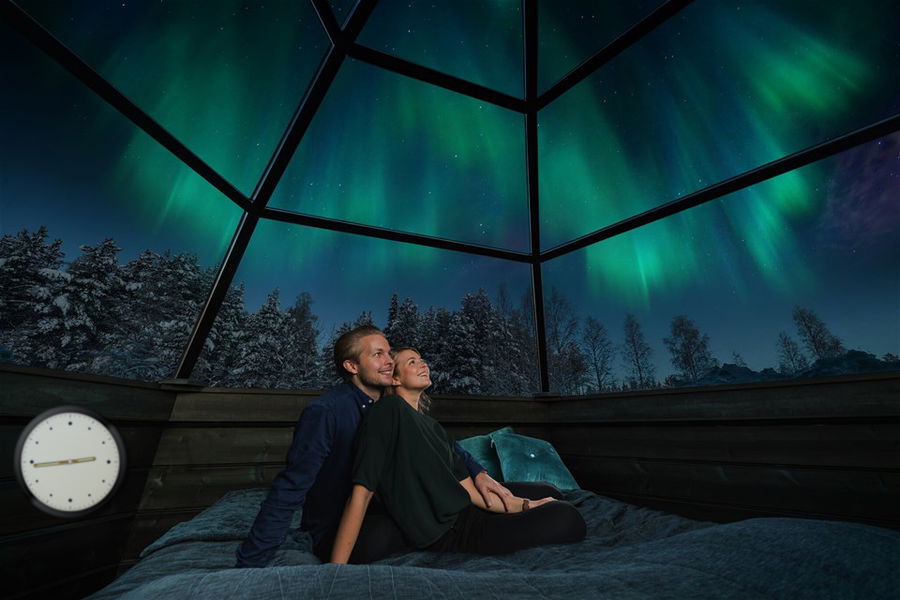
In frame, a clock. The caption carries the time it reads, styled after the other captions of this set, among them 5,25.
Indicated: 2,44
